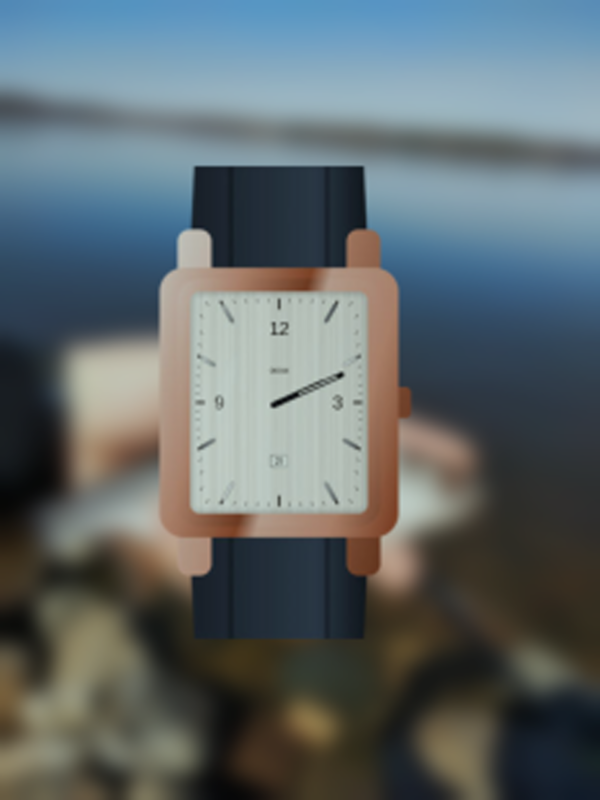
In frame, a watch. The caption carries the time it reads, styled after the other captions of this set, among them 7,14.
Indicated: 2,11
